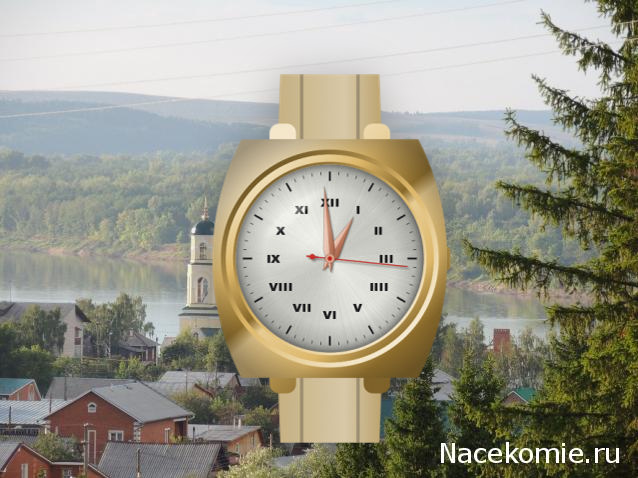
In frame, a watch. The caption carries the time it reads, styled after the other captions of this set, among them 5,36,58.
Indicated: 12,59,16
